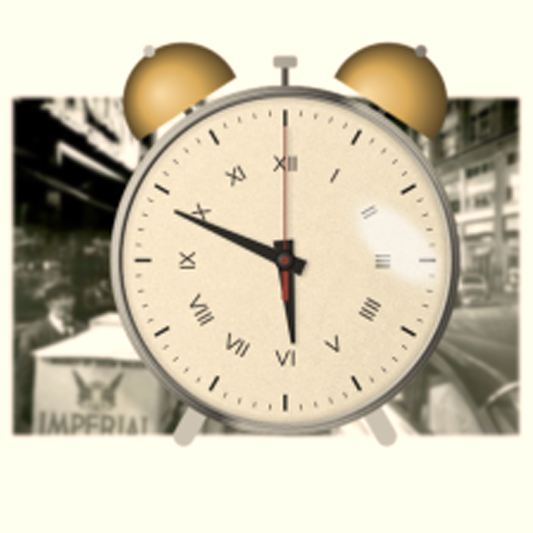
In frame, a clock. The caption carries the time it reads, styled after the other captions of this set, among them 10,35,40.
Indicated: 5,49,00
